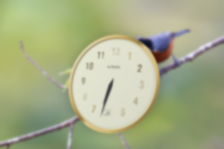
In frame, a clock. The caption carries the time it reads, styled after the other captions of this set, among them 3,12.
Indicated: 6,32
